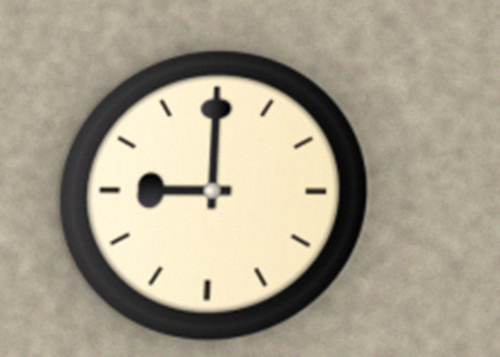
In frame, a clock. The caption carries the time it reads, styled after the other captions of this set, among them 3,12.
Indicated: 9,00
